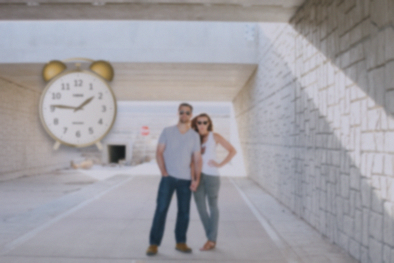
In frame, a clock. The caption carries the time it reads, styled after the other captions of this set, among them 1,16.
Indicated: 1,46
